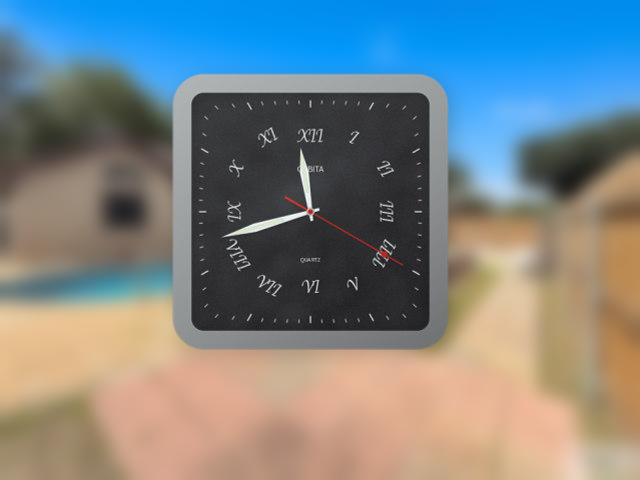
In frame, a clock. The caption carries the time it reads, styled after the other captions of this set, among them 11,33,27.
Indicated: 11,42,20
